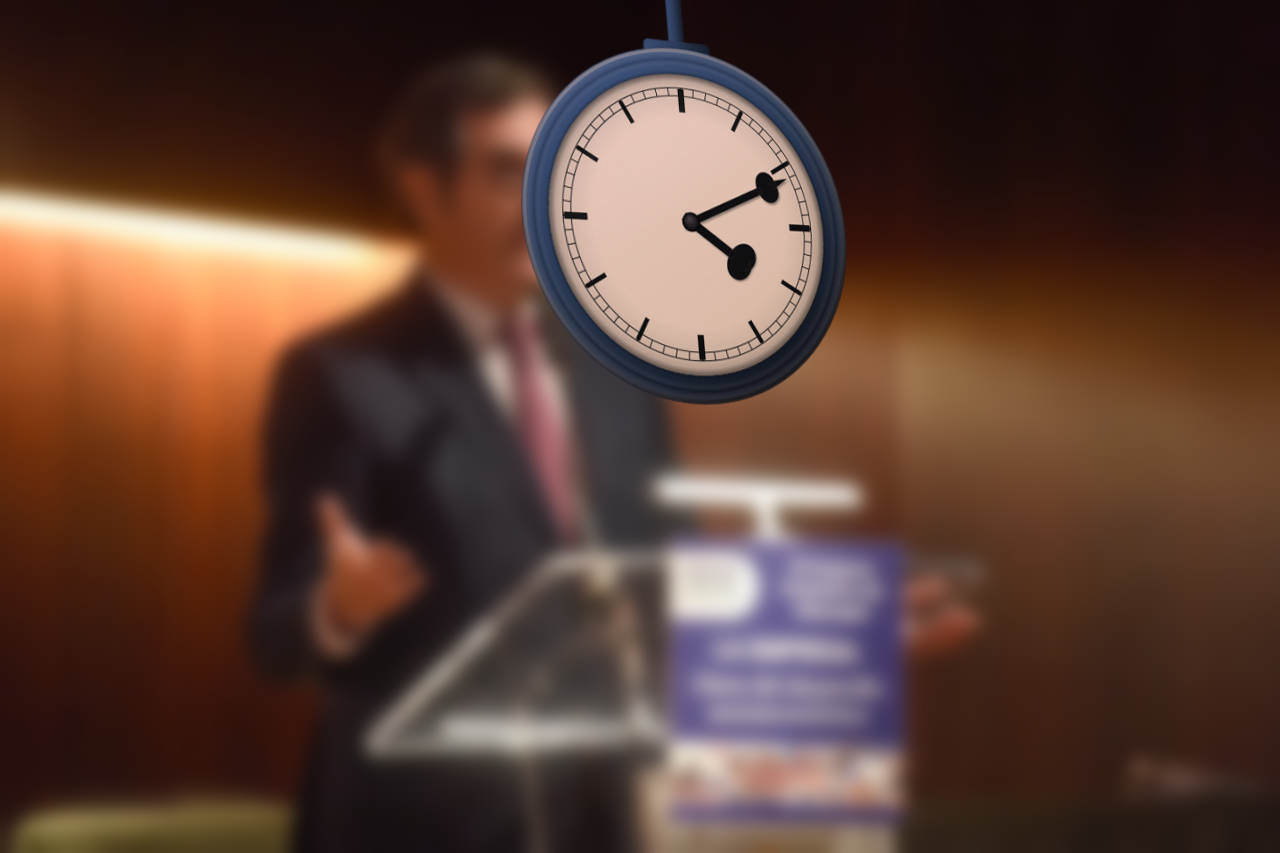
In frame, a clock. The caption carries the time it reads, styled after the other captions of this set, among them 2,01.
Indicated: 4,11
